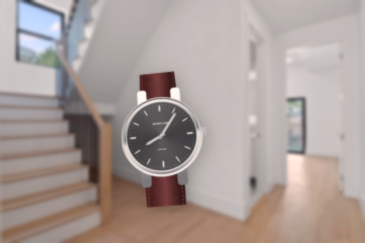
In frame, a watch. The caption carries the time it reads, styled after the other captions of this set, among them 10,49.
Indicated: 8,06
